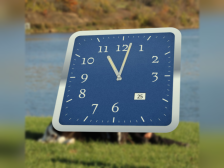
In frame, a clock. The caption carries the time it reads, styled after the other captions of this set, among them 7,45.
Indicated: 11,02
